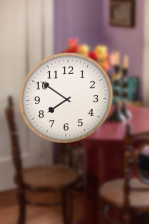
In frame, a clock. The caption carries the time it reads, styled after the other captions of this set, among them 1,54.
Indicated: 7,51
